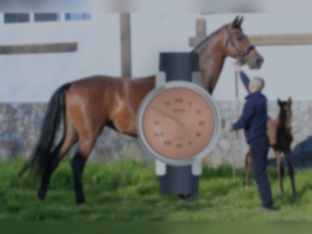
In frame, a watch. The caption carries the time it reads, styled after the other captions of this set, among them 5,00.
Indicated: 9,50
